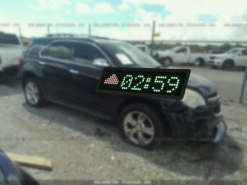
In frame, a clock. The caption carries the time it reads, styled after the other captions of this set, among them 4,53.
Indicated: 2,59
